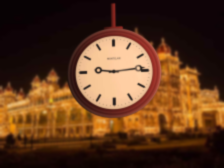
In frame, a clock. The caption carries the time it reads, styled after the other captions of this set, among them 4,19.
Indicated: 9,14
